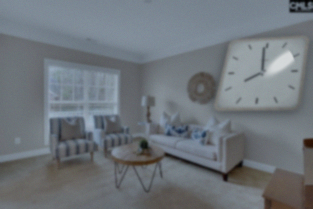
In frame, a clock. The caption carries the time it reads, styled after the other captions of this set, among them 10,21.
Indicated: 7,59
